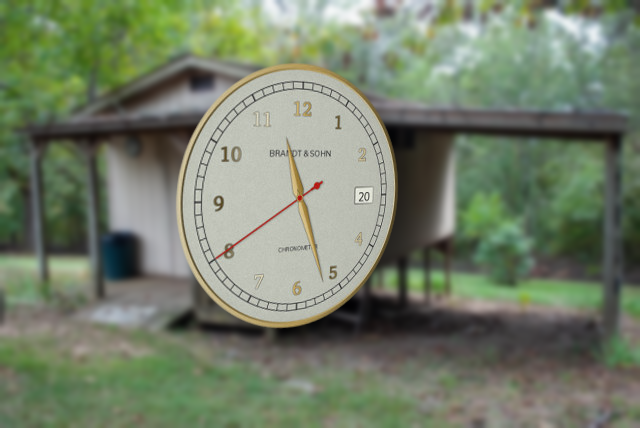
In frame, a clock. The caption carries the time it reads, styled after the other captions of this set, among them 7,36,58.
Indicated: 11,26,40
